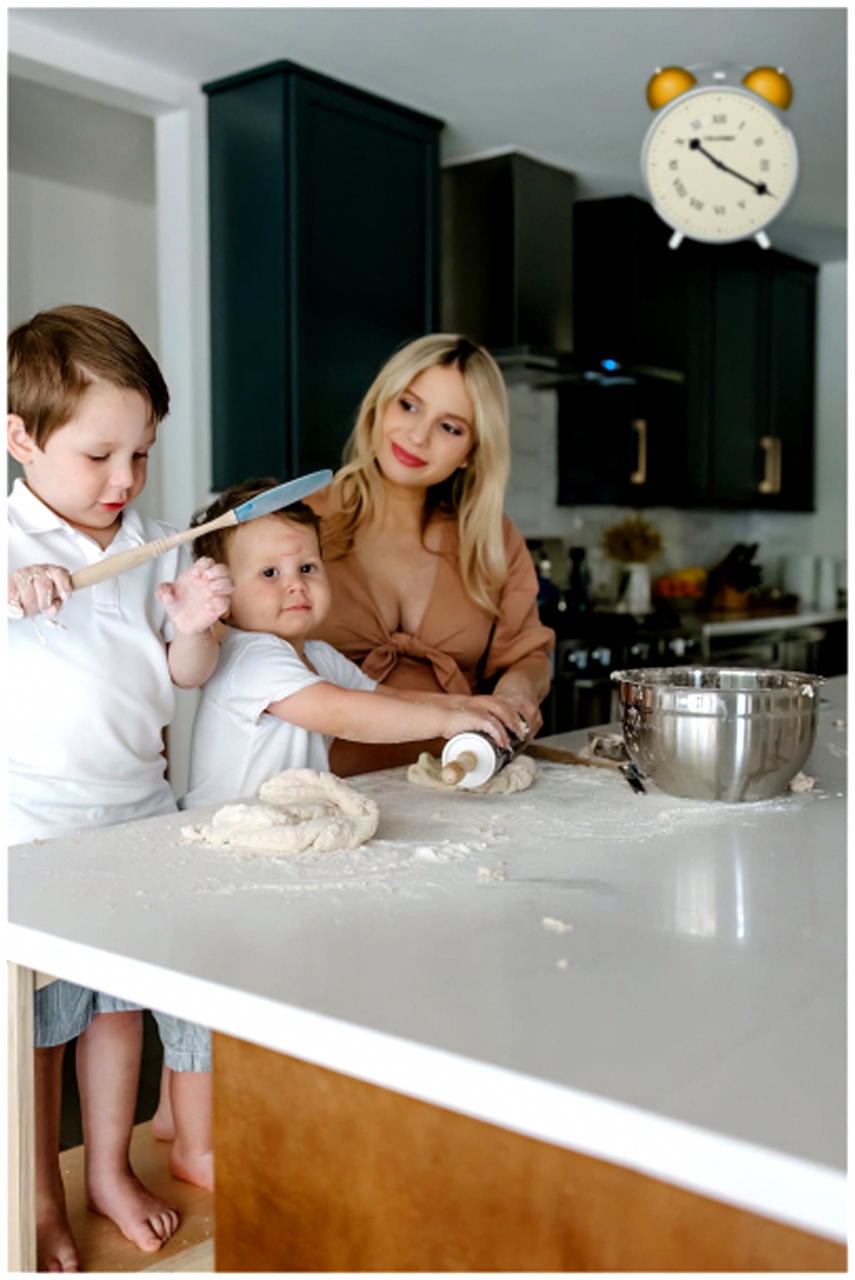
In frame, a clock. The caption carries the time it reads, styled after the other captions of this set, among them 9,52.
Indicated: 10,20
